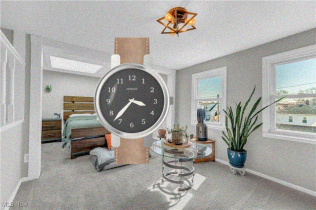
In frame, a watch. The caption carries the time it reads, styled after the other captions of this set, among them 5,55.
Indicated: 3,37
